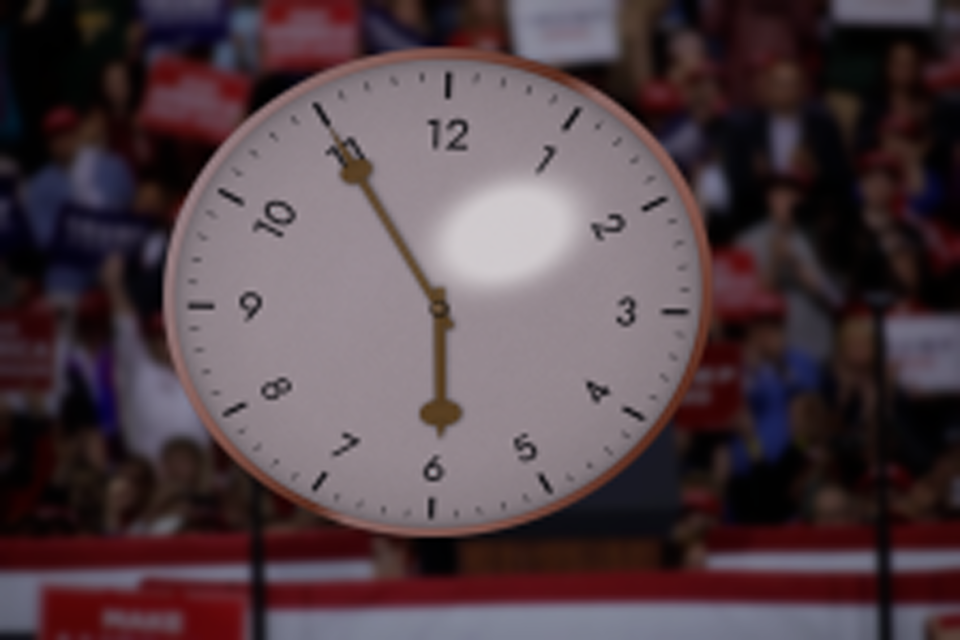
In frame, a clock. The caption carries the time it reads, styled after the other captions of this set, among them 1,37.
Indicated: 5,55
